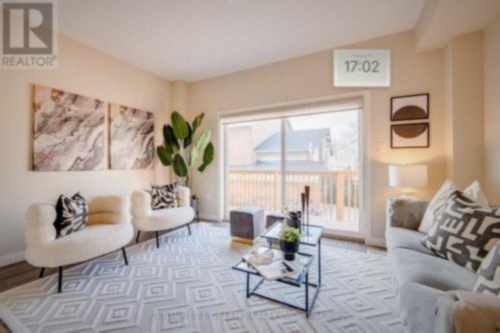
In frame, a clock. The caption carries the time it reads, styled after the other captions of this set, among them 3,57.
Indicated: 17,02
